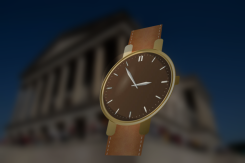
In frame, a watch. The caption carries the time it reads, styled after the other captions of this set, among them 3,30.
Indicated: 2,54
